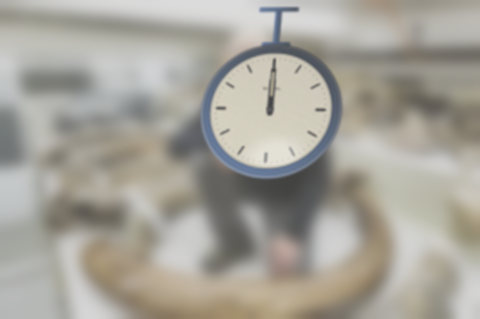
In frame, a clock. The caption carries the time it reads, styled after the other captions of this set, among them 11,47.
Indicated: 12,00
